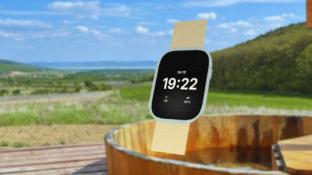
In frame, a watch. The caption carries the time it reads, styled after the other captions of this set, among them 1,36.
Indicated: 19,22
